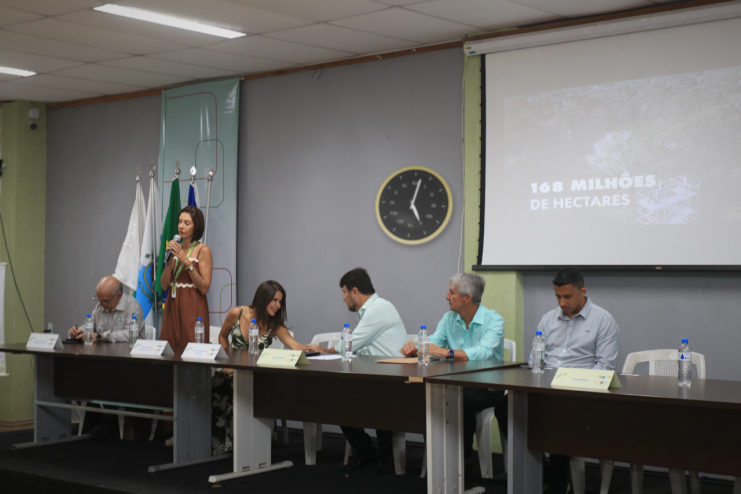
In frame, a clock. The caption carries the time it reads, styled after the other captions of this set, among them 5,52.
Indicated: 5,02
